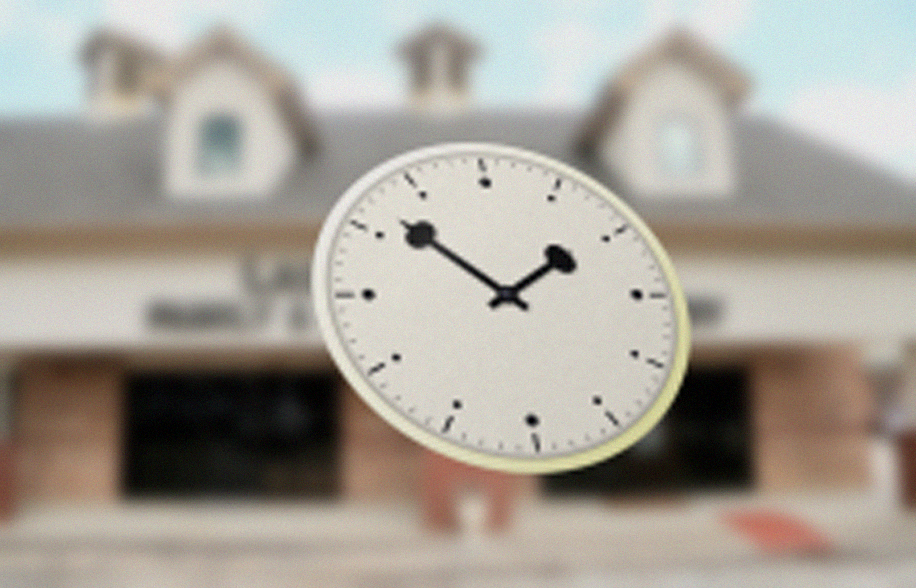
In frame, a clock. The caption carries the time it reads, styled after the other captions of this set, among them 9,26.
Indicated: 1,52
